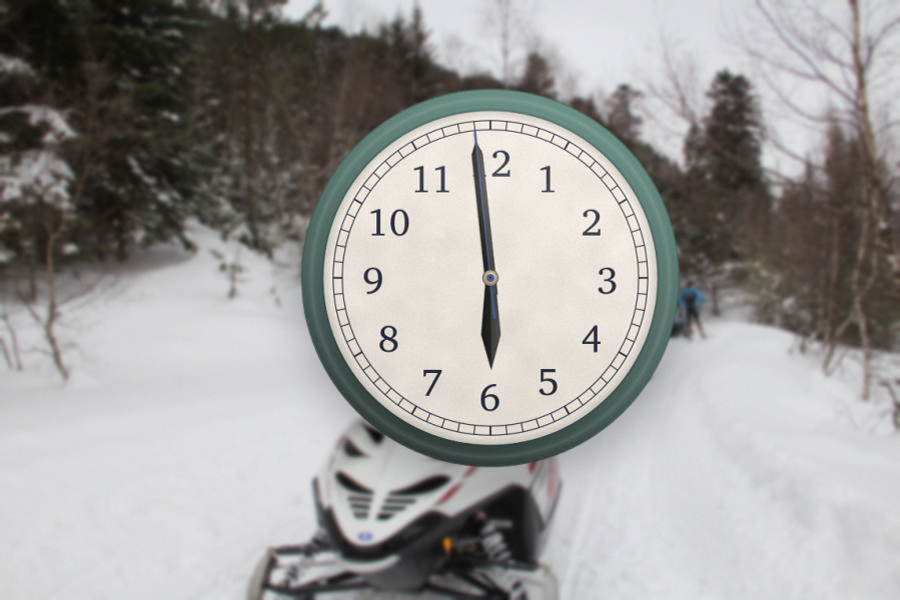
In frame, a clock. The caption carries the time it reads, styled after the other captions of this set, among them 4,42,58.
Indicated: 5,58,59
